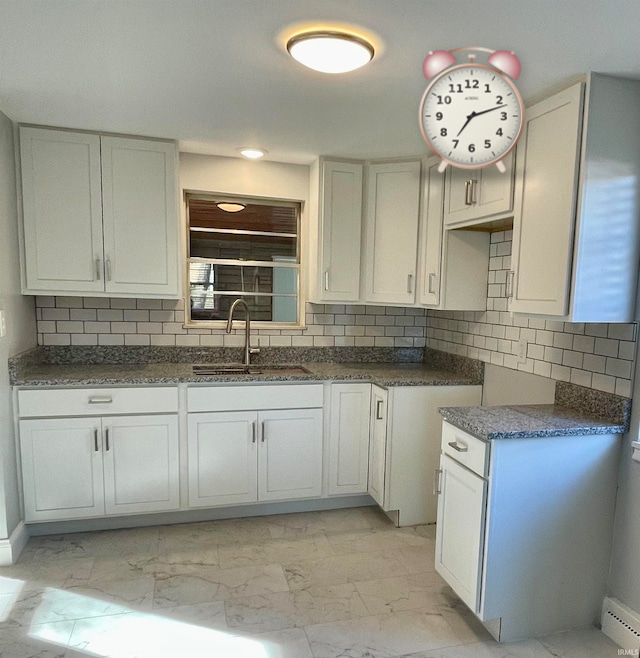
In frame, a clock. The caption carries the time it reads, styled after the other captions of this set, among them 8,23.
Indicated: 7,12
